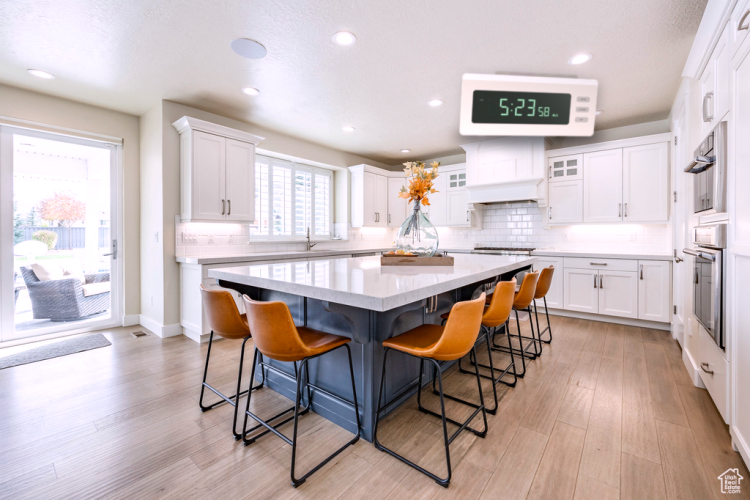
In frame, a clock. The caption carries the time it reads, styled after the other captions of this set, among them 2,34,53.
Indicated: 5,23,58
